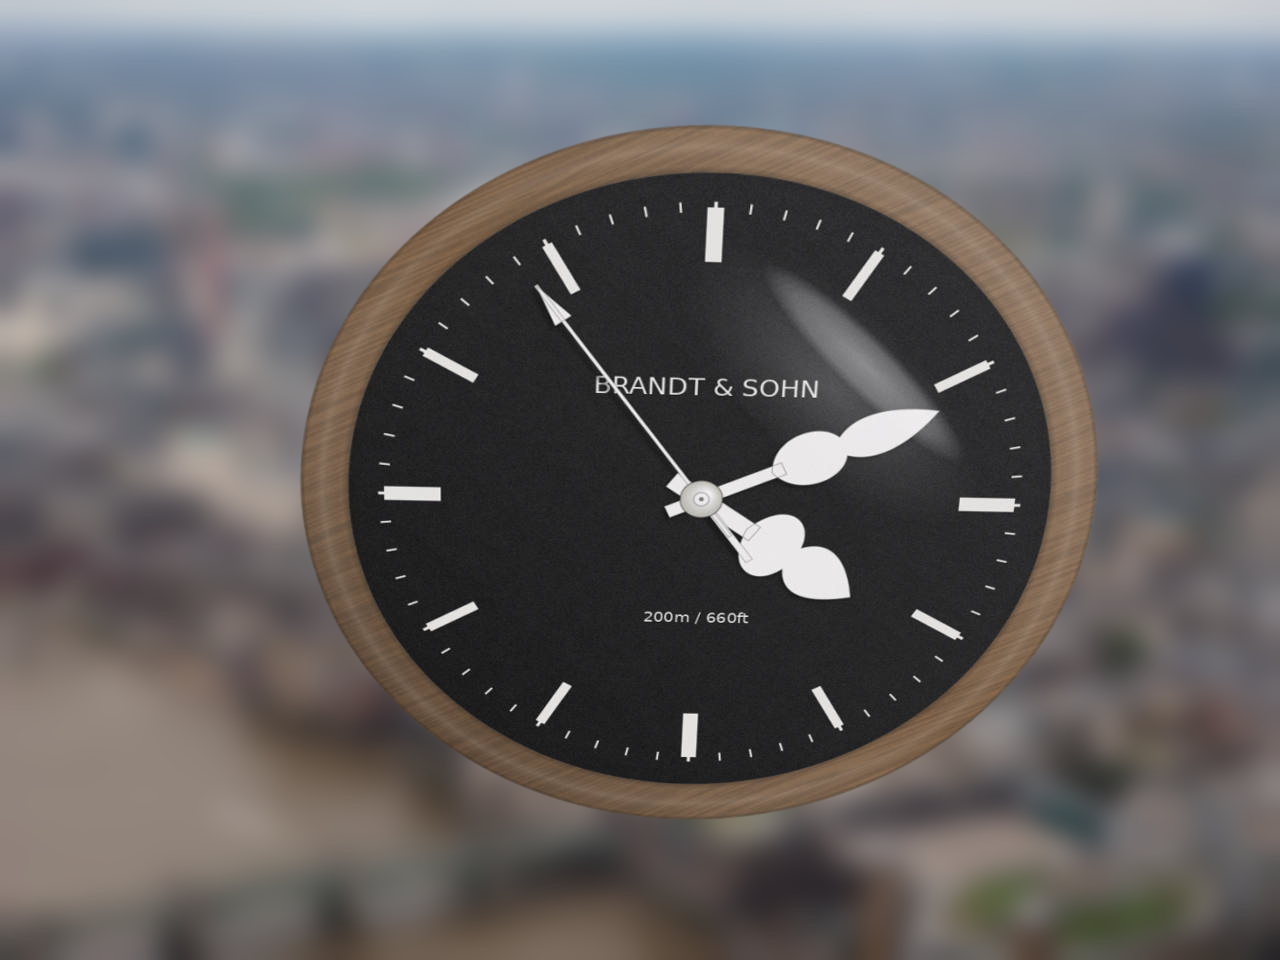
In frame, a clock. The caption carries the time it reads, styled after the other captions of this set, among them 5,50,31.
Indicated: 4,10,54
